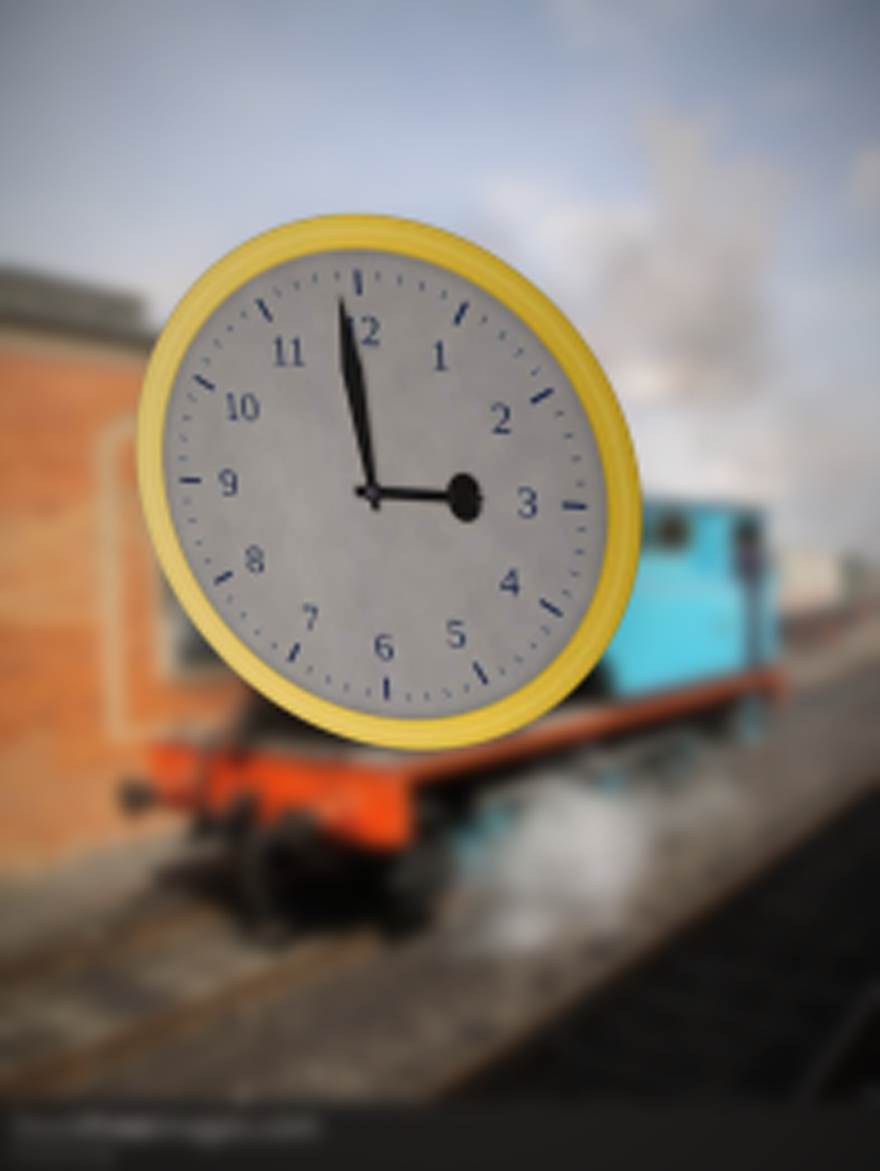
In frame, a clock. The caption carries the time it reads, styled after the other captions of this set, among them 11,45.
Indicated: 2,59
